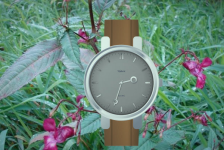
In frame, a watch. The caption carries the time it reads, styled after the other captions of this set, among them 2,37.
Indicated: 2,33
